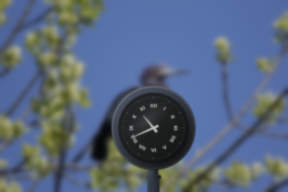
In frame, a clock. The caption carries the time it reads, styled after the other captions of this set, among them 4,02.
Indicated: 10,41
